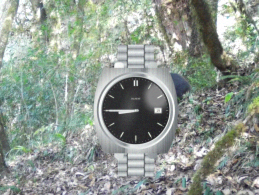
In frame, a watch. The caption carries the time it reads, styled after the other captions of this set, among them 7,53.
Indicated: 8,45
